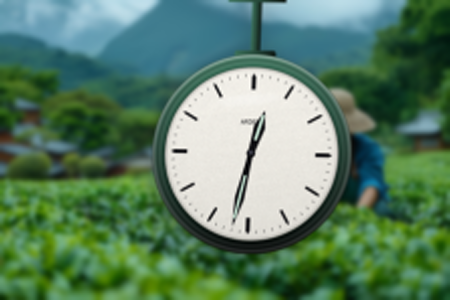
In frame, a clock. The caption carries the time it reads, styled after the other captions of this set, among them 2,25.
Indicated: 12,32
